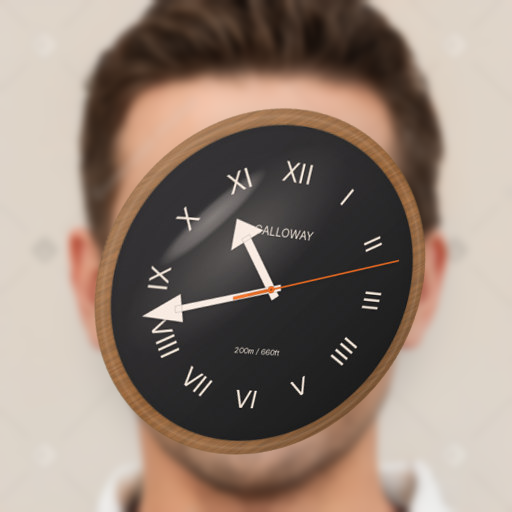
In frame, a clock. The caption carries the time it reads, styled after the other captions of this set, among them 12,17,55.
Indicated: 10,42,12
